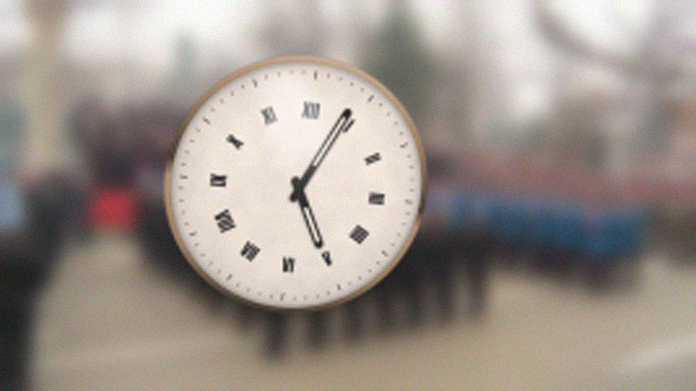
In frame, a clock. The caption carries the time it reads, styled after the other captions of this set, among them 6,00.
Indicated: 5,04
